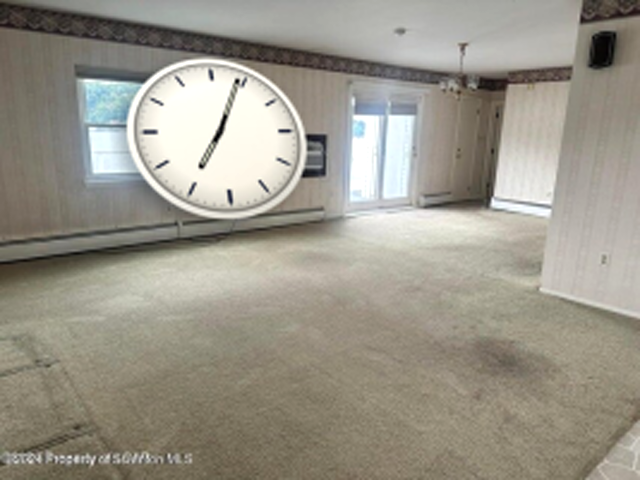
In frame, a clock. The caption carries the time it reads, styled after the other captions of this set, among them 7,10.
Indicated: 7,04
